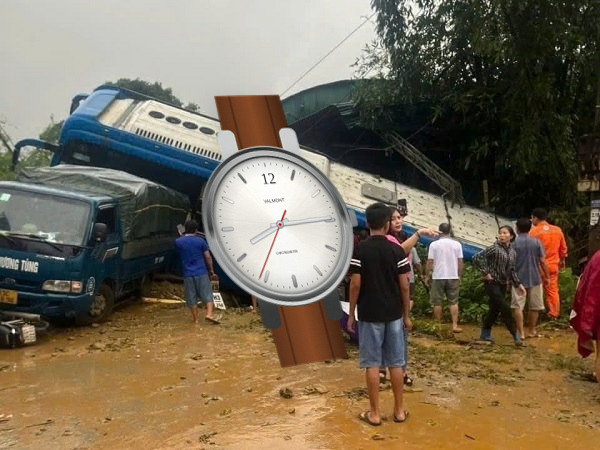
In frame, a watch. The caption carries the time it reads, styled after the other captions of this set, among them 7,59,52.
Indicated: 8,14,36
